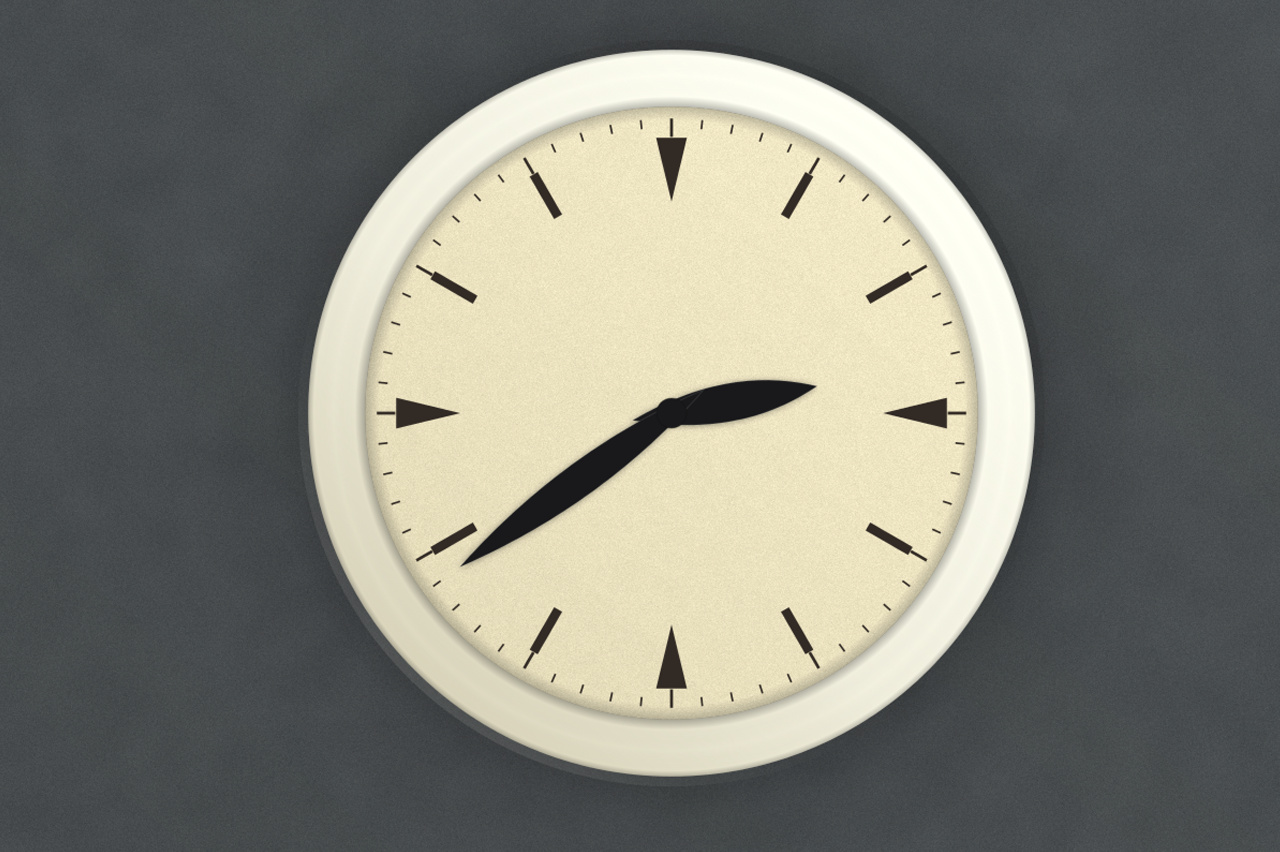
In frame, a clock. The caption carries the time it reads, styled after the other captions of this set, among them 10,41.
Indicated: 2,39
